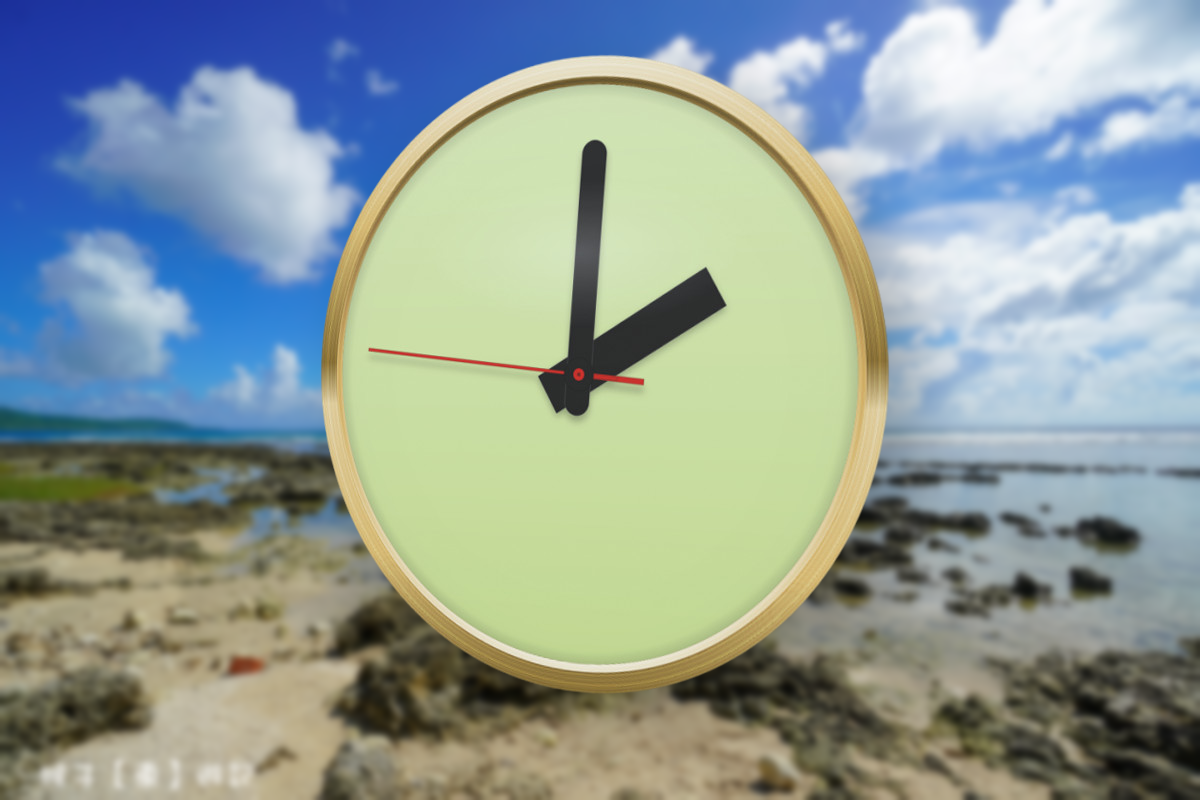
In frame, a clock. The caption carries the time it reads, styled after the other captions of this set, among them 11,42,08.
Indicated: 2,00,46
